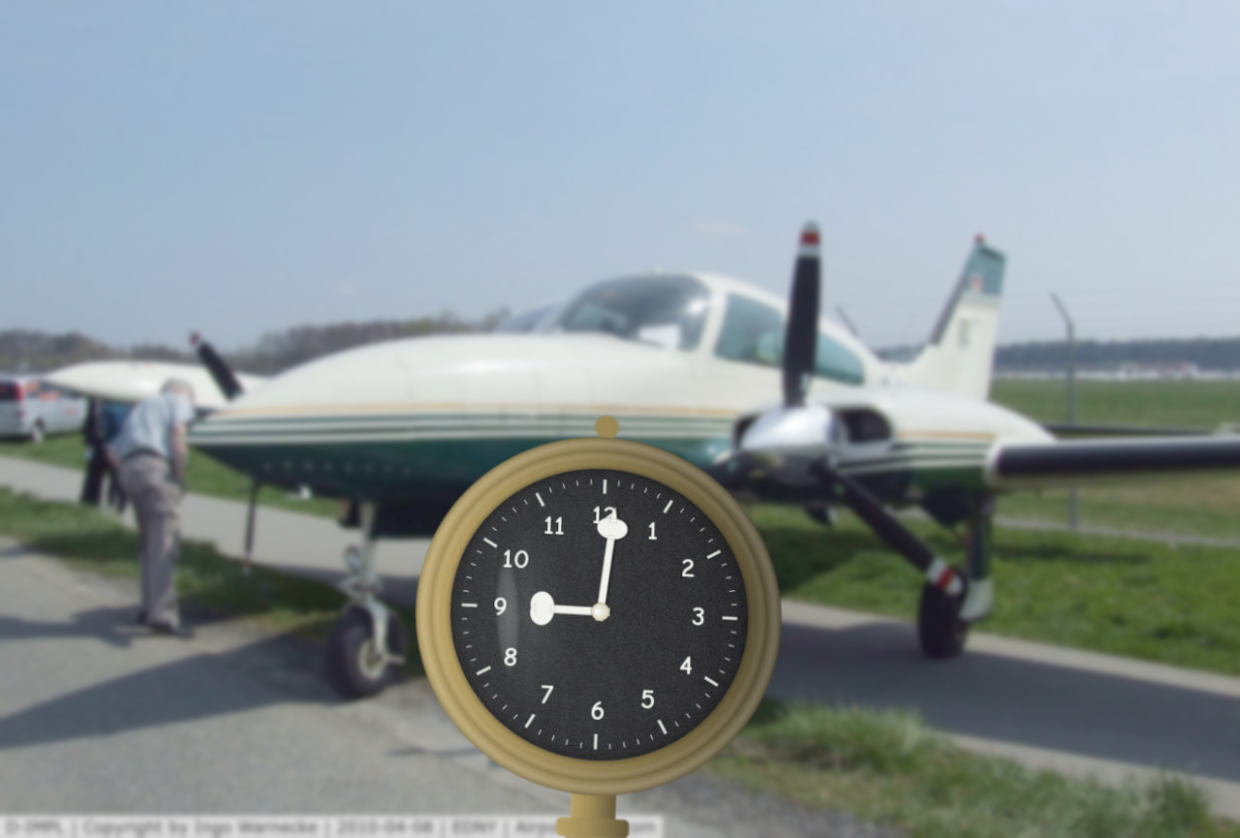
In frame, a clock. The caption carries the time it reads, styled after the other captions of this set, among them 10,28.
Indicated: 9,01
